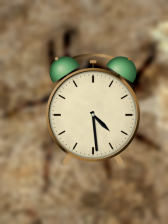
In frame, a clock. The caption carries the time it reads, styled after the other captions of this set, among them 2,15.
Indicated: 4,29
